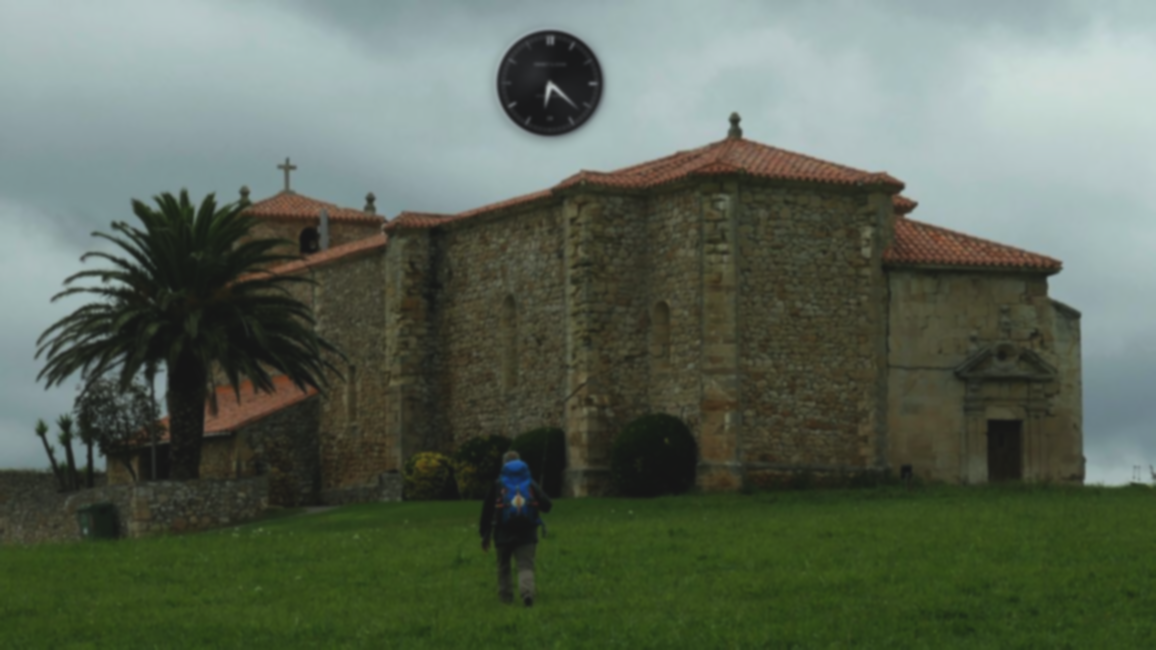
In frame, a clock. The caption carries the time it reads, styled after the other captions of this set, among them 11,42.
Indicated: 6,22
